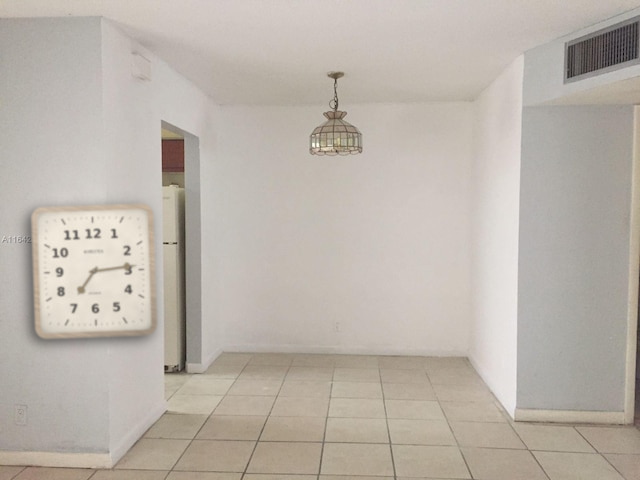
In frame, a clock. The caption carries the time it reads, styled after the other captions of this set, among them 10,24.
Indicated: 7,14
